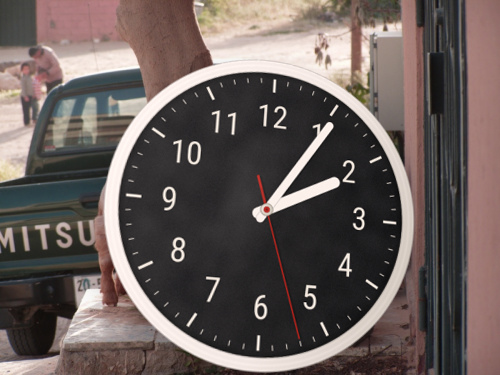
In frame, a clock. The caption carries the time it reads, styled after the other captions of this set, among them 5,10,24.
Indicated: 2,05,27
